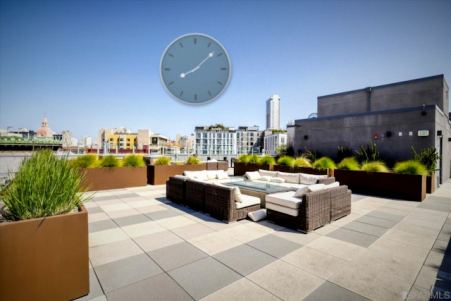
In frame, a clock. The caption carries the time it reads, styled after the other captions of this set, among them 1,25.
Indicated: 8,08
